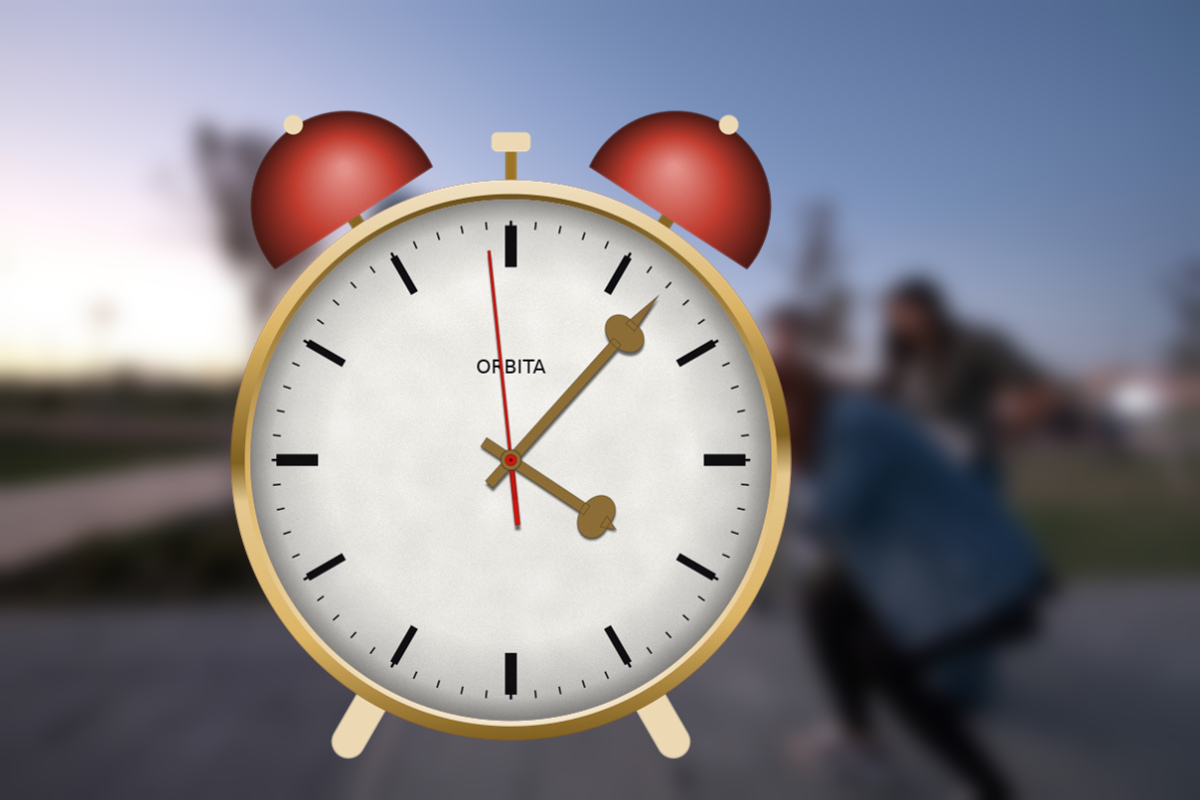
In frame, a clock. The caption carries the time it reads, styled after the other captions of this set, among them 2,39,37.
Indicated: 4,06,59
